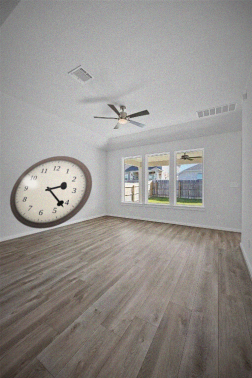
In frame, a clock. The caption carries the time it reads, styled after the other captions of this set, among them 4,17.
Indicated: 2,22
